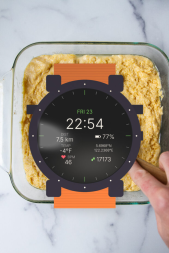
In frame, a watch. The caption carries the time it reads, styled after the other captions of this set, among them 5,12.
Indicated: 22,54
